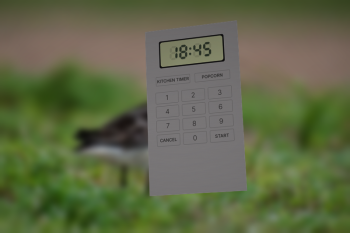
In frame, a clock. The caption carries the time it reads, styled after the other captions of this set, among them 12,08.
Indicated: 18,45
